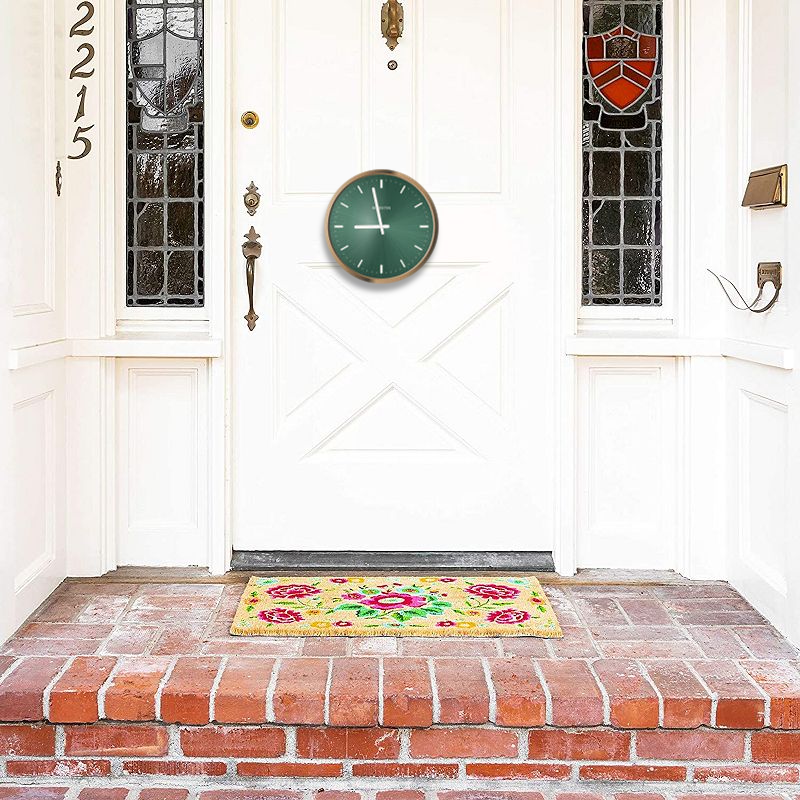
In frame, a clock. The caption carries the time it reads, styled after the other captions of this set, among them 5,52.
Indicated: 8,58
